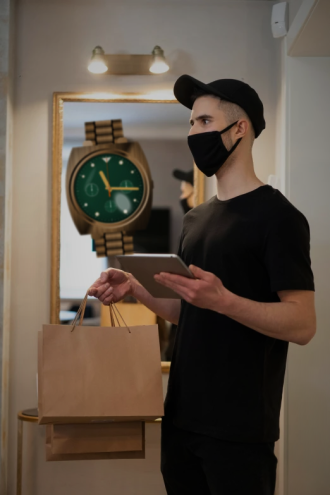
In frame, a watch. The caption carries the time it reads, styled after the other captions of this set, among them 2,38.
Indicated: 11,16
